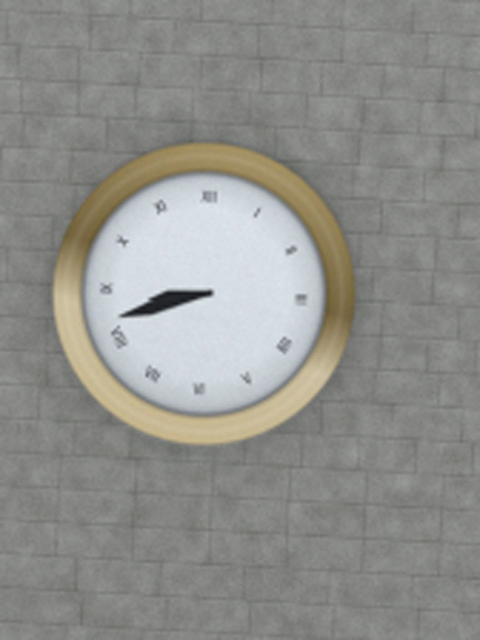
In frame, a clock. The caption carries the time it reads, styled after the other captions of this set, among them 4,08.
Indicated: 8,42
